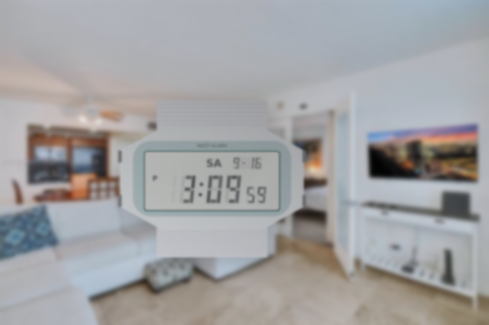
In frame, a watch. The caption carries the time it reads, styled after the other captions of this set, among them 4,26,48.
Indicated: 3,09,59
